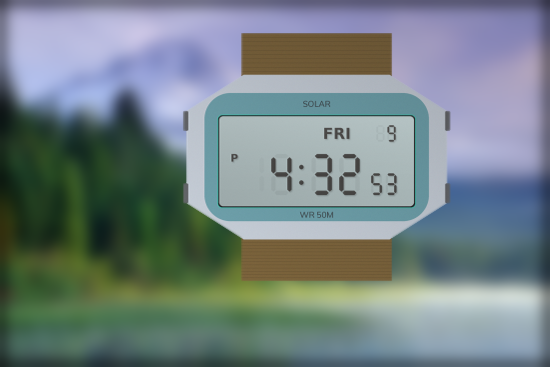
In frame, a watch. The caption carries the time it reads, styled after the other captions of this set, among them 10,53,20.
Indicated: 4,32,53
